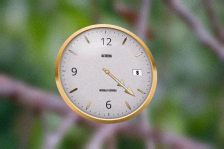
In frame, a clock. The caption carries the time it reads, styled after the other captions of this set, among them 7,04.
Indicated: 4,22
